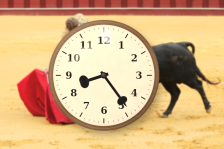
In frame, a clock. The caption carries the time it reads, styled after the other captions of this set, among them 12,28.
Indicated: 8,24
